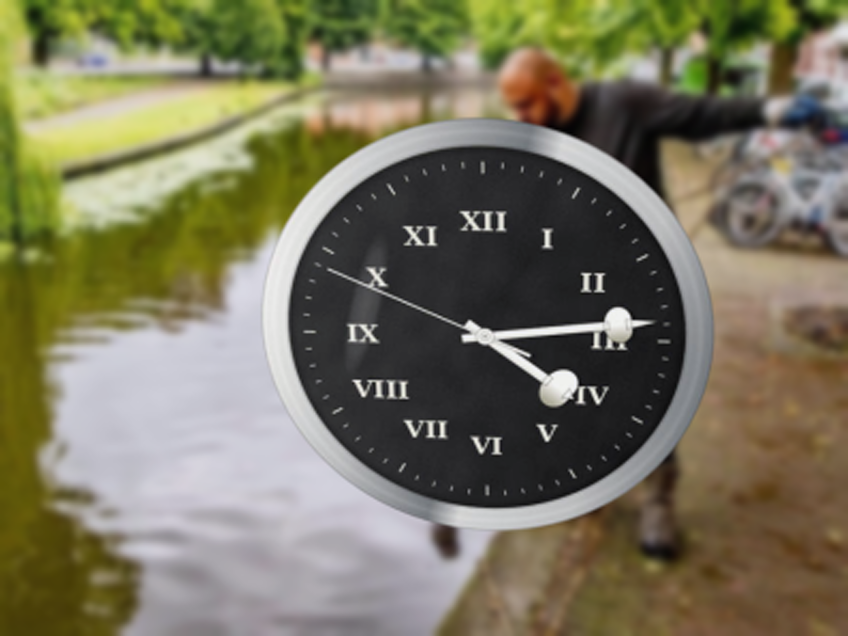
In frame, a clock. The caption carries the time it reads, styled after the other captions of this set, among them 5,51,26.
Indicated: 4,13,49
